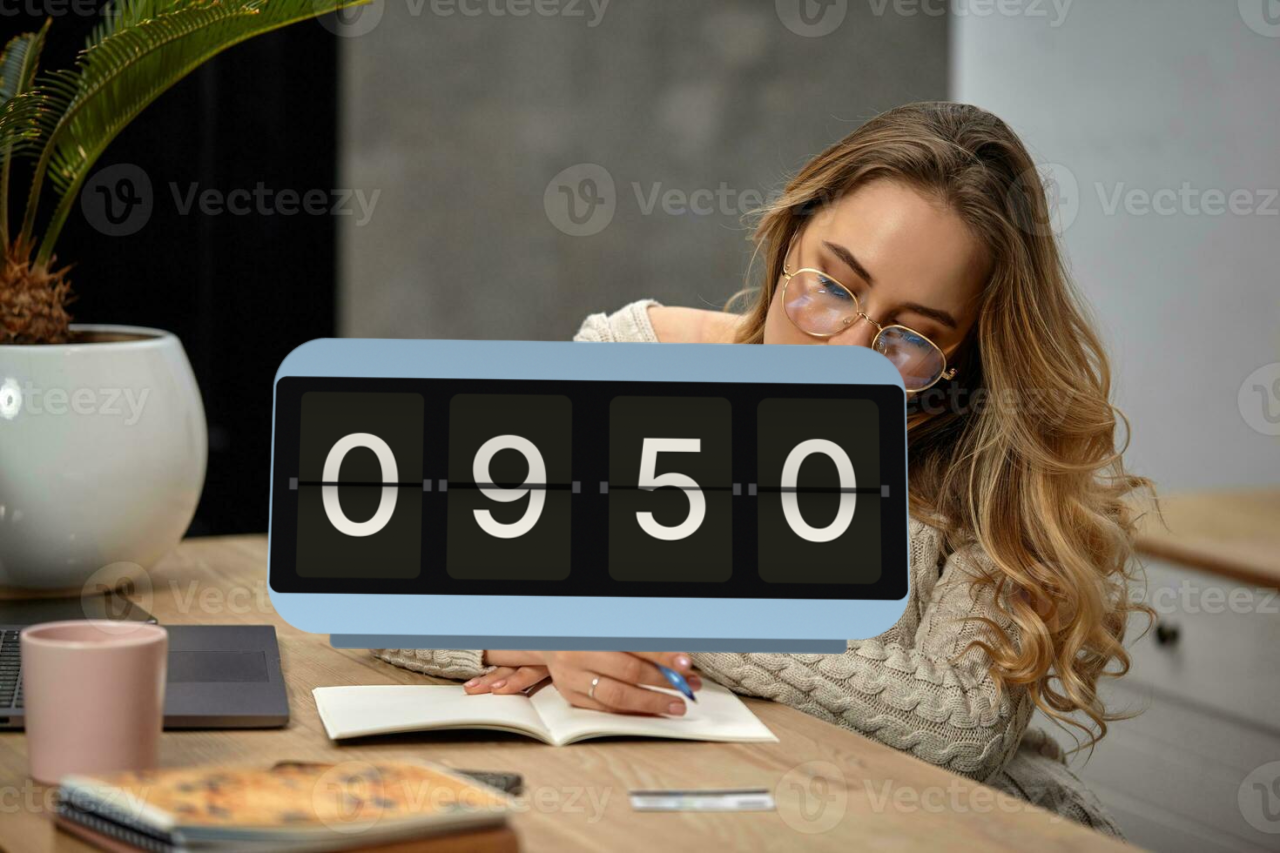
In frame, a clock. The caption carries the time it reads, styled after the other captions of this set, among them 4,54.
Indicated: 9,50
